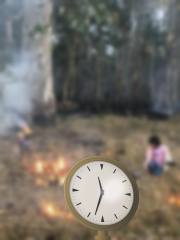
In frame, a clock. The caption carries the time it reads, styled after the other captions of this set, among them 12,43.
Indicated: 11,33
